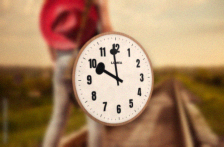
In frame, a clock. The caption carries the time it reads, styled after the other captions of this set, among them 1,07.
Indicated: 9,59
